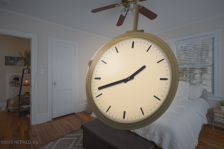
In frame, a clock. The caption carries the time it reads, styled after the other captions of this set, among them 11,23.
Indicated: 1,42
